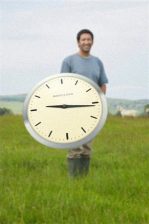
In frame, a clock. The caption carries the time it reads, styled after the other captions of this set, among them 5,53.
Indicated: 9,16
